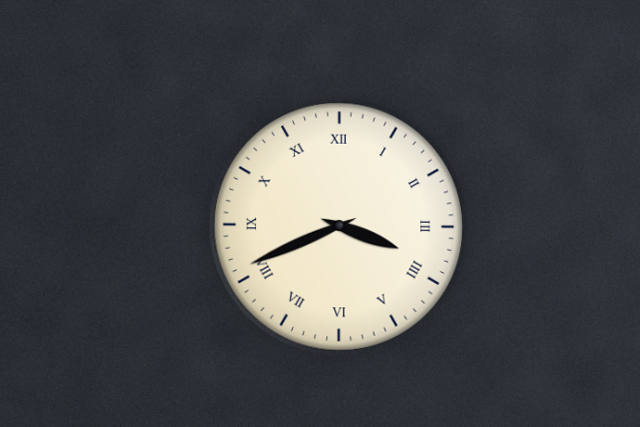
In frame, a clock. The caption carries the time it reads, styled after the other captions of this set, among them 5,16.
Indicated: 3,41
